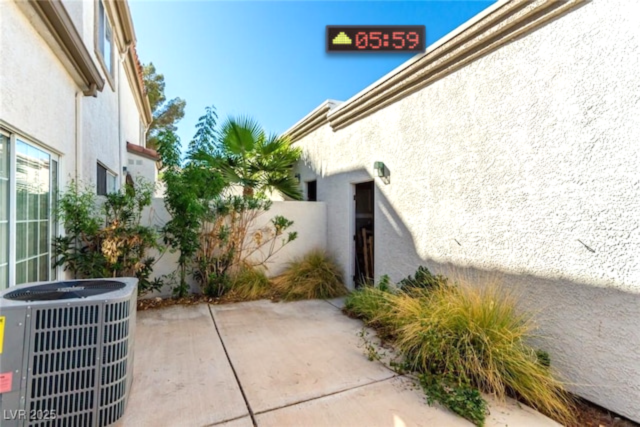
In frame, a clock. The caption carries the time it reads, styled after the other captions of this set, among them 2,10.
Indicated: 5,59
